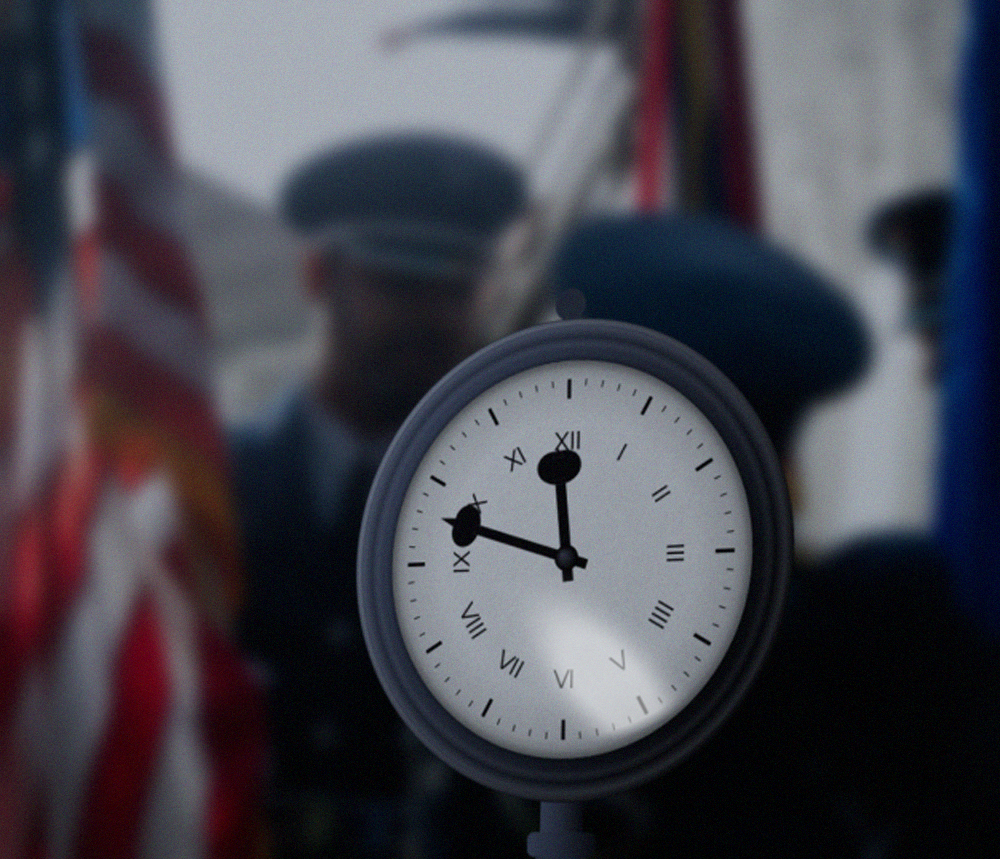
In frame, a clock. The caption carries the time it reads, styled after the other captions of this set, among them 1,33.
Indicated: 11,48
